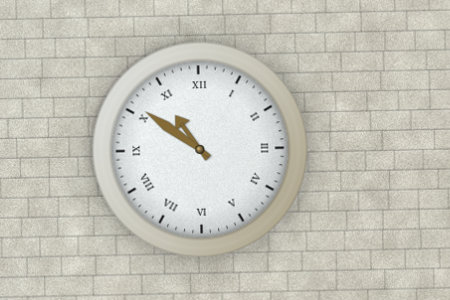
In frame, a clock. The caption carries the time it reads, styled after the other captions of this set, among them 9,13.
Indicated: 10,51
